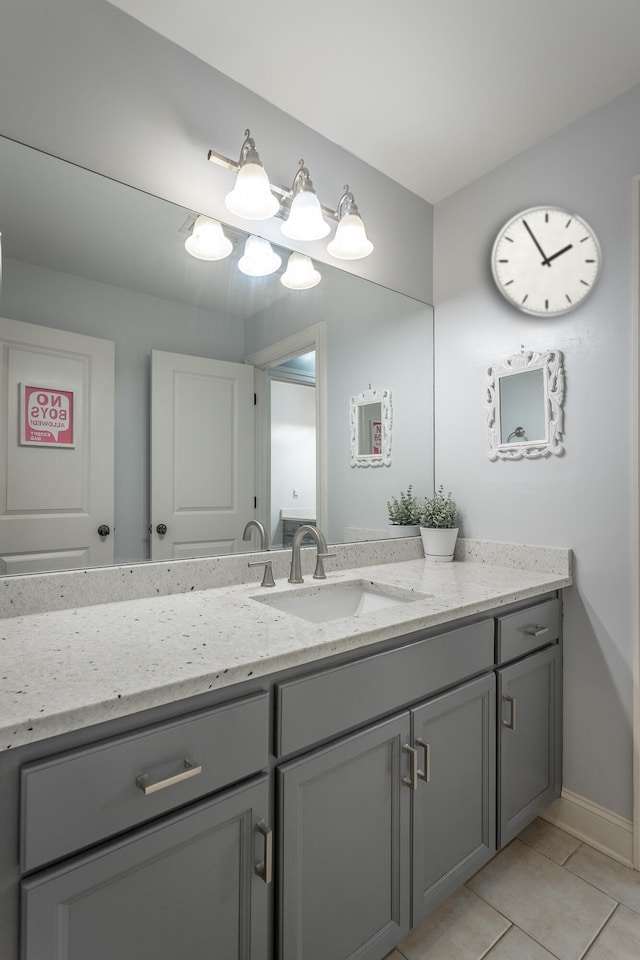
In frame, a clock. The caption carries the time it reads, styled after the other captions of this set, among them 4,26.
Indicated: 1,55
